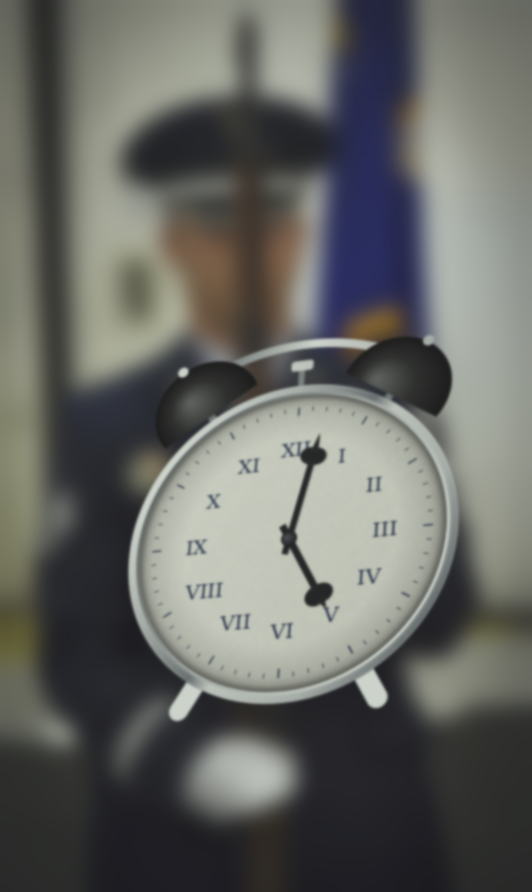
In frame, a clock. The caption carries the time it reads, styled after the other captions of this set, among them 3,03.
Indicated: 5,02
